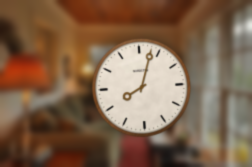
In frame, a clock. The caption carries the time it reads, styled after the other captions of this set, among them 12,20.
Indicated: 8,03
